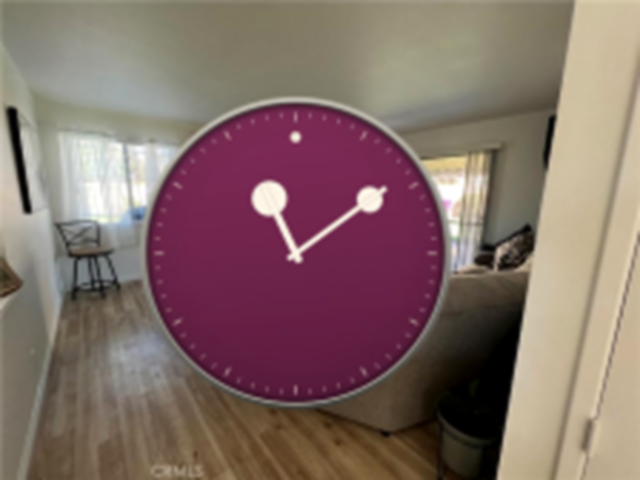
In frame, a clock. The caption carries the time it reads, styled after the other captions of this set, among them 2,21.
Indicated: 11,09
